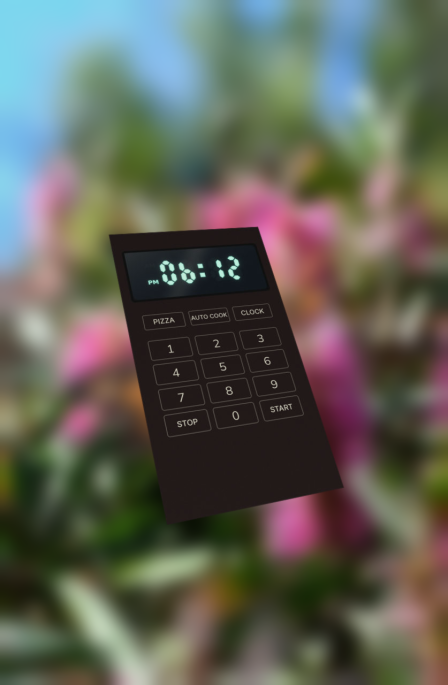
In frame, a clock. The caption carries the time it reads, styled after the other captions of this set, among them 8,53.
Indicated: 6,12
